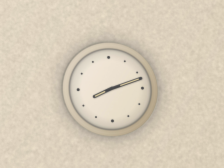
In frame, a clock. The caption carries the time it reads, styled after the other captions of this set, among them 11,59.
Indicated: 8,12
